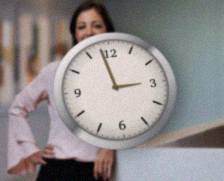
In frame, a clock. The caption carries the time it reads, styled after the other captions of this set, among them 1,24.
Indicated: 2,58
